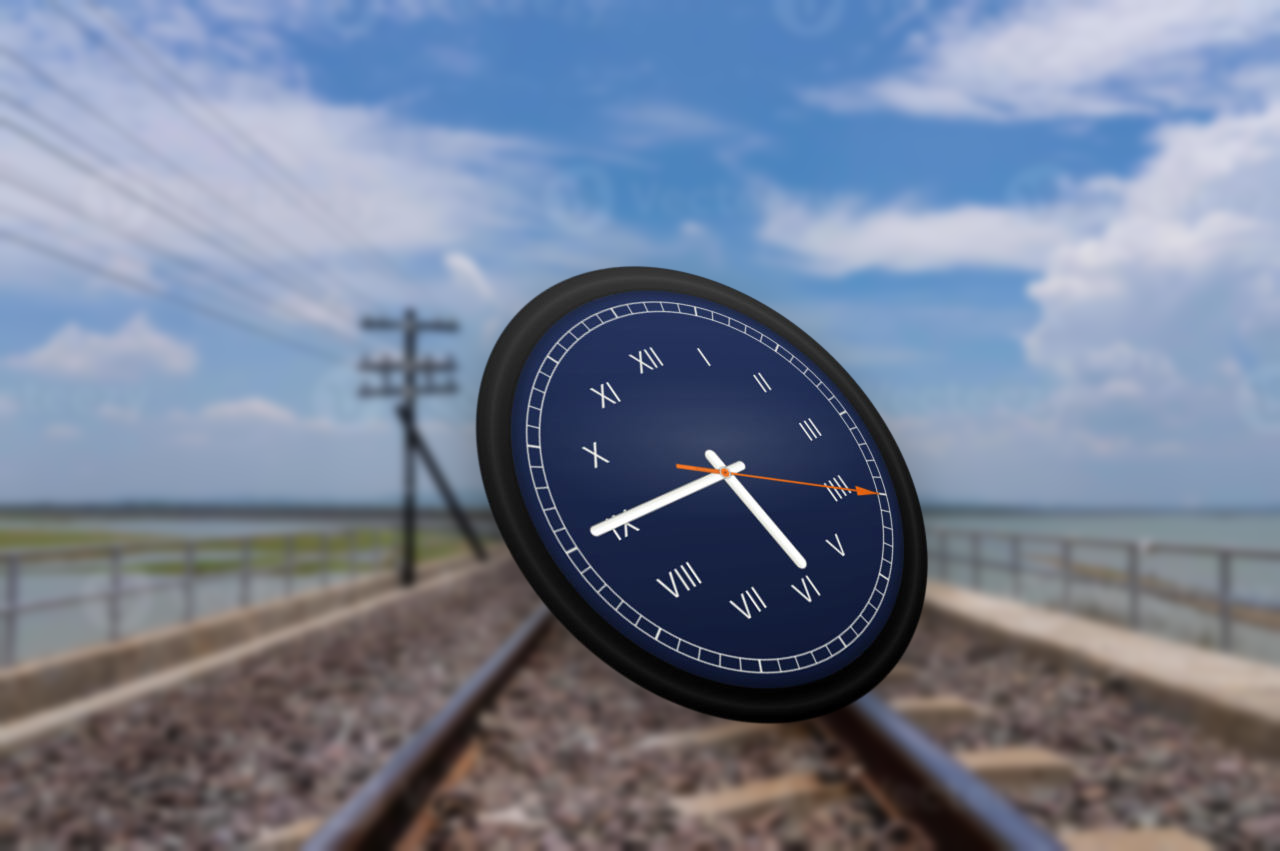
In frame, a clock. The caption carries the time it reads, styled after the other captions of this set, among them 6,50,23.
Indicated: 5,45,20
